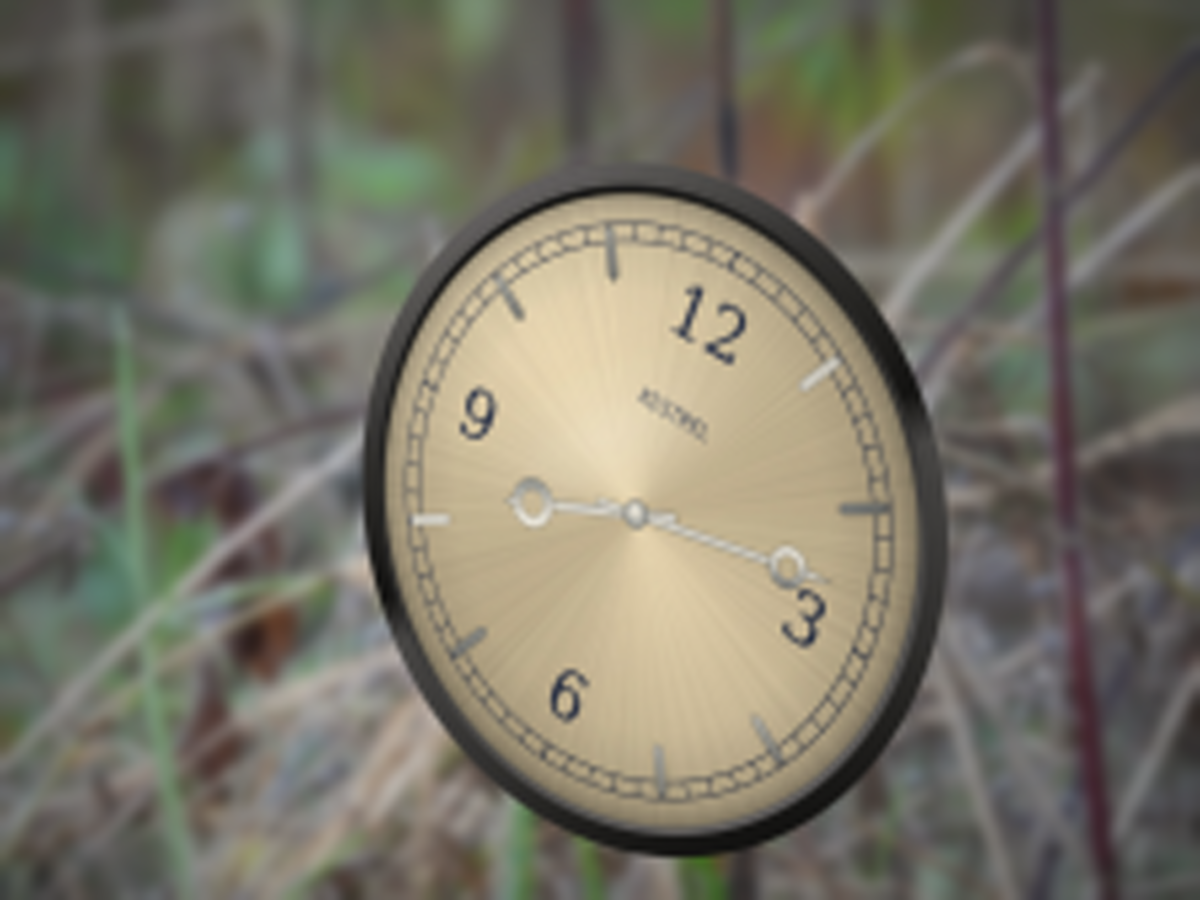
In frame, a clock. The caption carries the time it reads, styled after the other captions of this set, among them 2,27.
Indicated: 8,13
